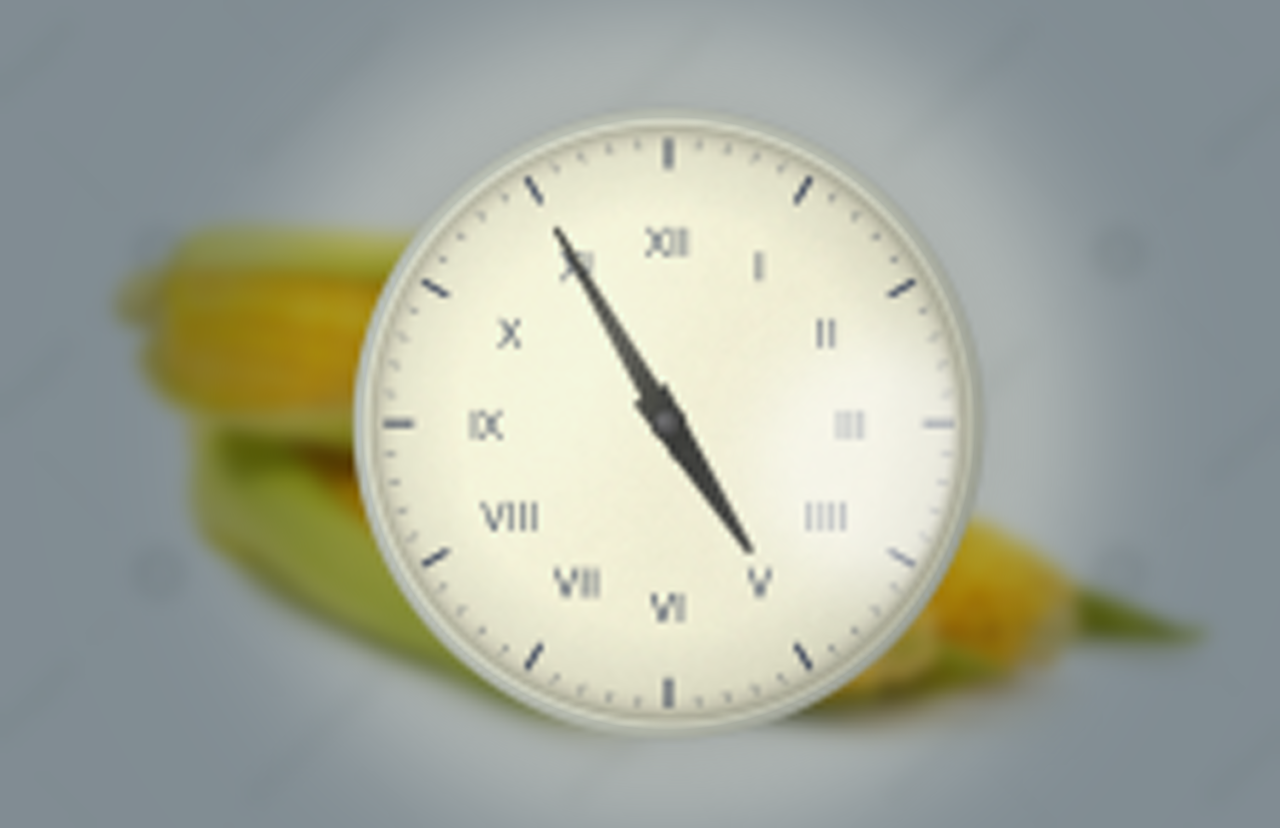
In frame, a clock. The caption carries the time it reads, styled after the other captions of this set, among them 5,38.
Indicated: 4,55
